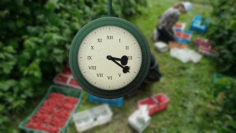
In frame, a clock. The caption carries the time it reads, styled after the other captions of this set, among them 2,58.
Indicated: 3,21
